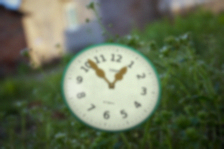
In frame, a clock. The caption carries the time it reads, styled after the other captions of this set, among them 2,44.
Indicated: 12,52
